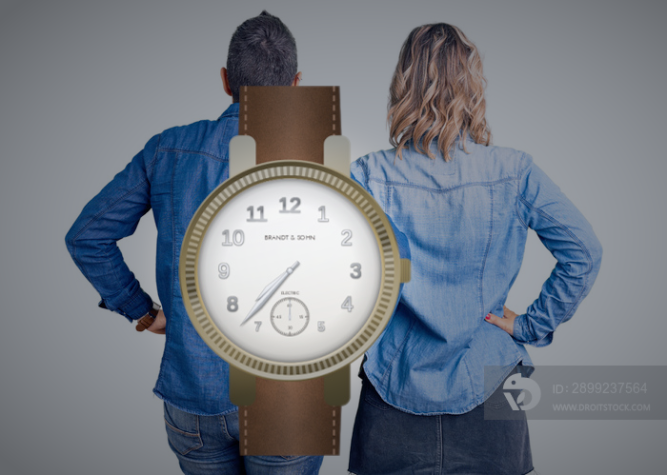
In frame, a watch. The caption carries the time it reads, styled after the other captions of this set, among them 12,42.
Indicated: 7,37
